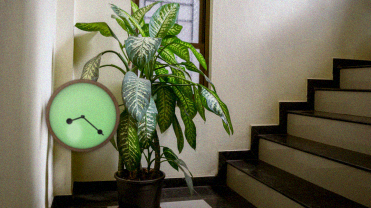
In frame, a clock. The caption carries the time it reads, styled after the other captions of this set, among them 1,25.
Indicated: 8,22
